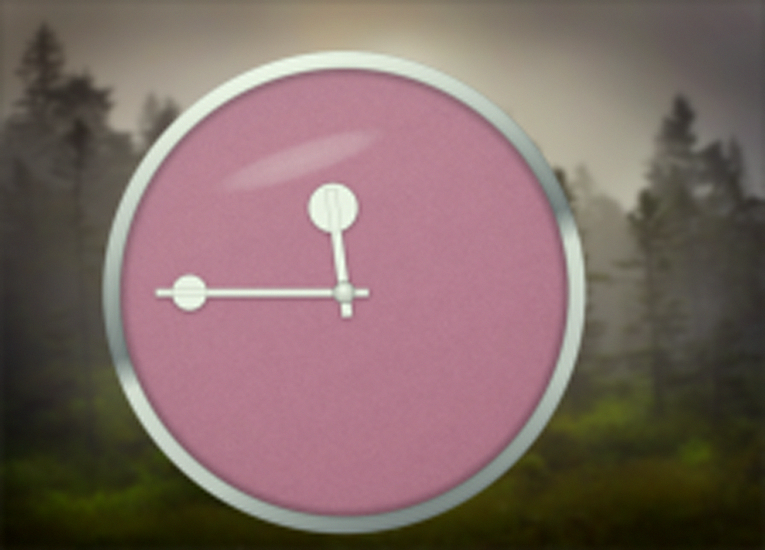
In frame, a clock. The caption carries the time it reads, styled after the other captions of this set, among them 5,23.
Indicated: 11,45
